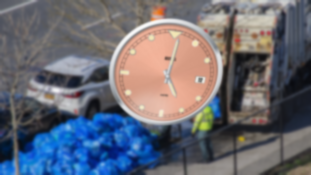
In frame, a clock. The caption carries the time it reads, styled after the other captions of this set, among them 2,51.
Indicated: 5,01
